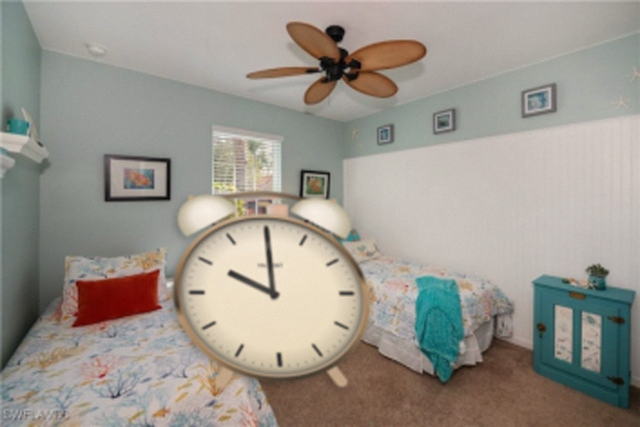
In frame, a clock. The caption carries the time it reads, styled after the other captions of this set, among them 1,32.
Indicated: 10,00
